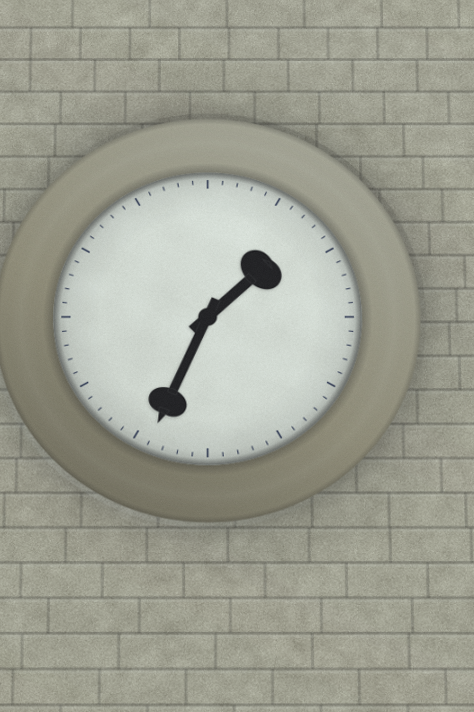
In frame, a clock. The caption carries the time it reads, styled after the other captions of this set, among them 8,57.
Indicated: 1,34
